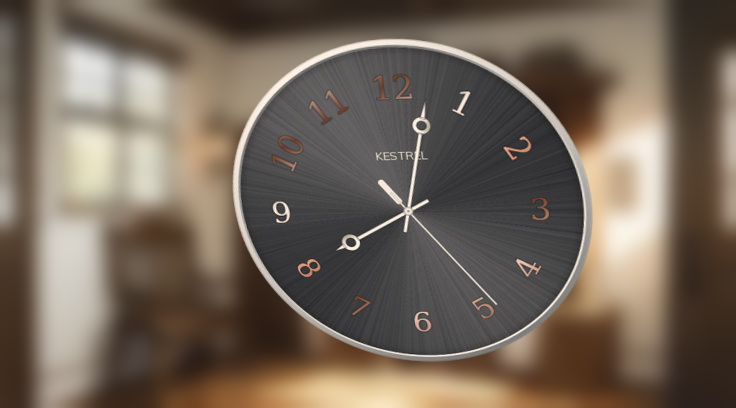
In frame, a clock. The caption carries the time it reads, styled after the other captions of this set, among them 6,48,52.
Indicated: 8,02,24
